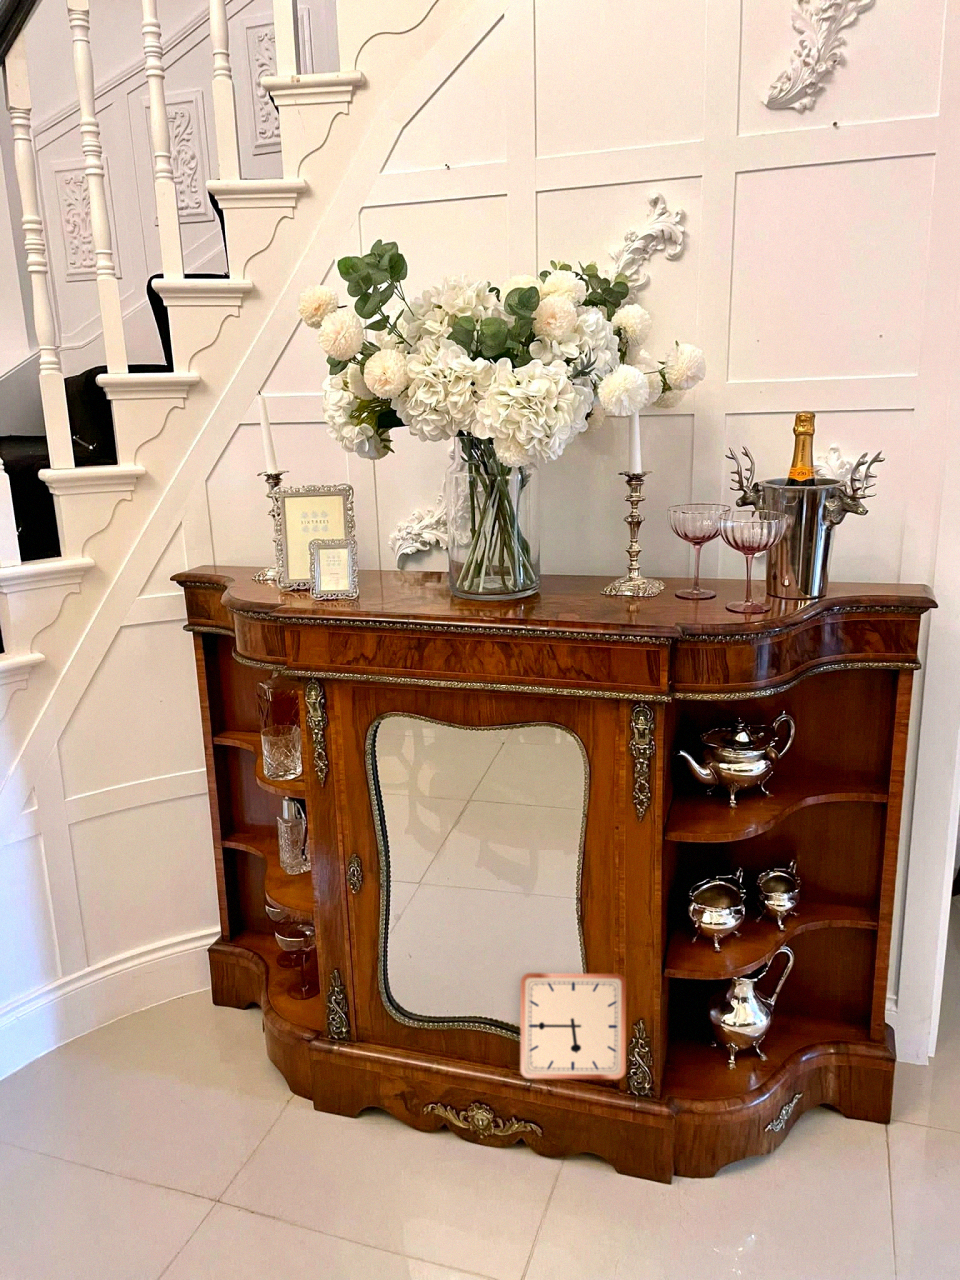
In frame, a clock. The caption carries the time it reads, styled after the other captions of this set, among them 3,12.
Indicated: 5,45
